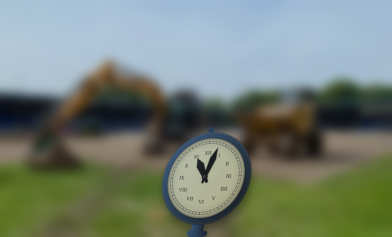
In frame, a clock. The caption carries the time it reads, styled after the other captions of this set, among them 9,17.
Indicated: 11,03
